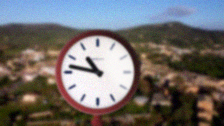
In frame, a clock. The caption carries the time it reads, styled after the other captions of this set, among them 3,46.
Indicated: 10,47
